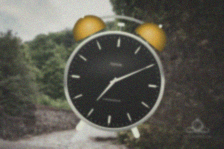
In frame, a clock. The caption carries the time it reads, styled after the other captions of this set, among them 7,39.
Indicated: 7,10
